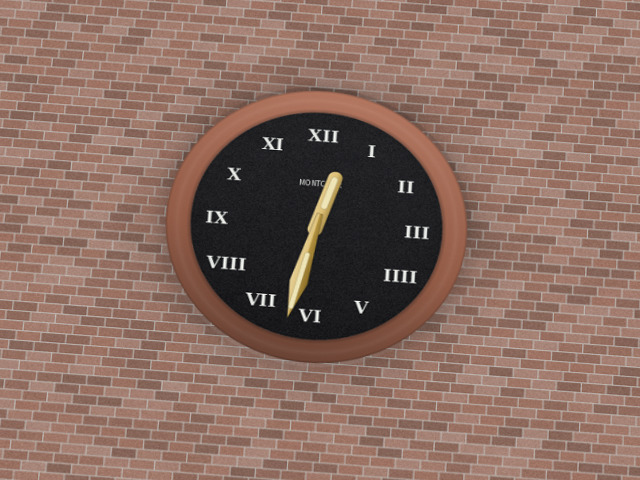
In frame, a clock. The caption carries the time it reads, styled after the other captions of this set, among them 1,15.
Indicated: 12,32
